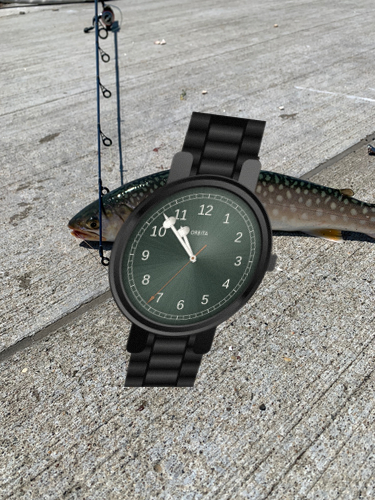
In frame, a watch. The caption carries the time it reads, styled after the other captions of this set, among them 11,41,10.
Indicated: 10,52,36
